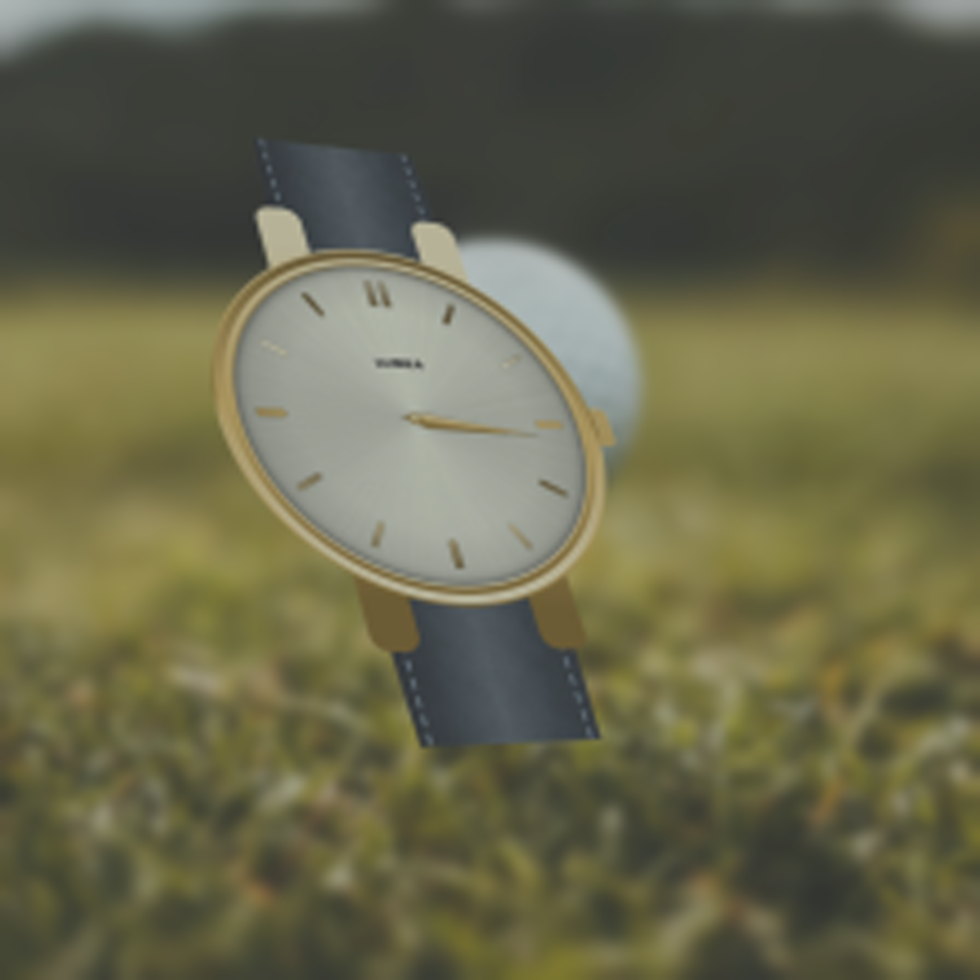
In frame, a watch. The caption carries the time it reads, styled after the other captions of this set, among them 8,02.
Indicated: 3,16
